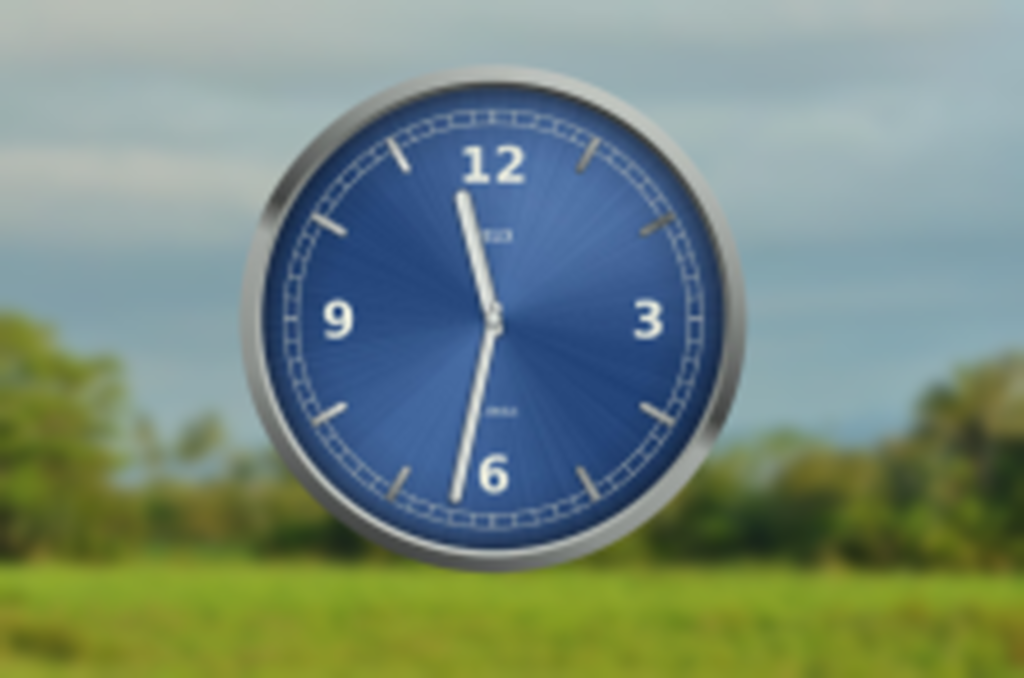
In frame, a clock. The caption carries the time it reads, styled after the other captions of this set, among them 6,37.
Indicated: 11,32
